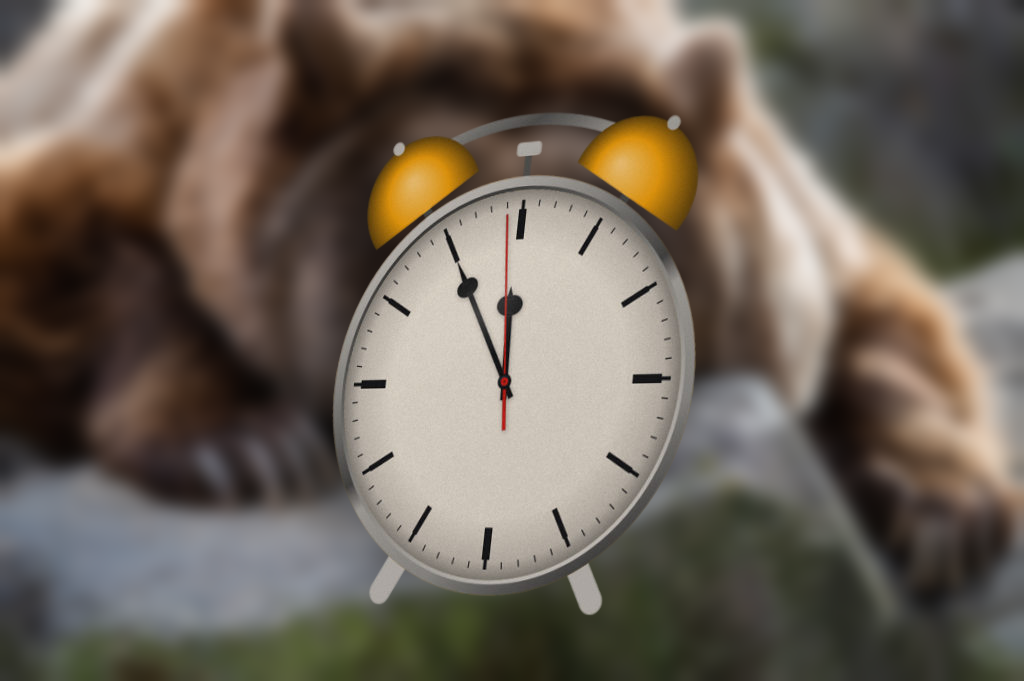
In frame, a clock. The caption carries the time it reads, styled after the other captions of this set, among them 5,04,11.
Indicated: 11,54,59
